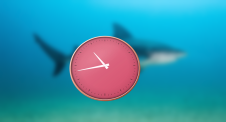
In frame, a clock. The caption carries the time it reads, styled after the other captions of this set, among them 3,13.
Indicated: 10,43
